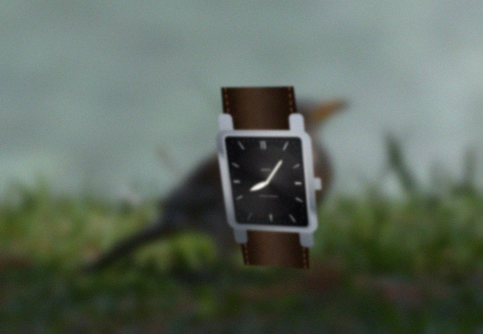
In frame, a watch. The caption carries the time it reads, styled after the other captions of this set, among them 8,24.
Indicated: 8,06
